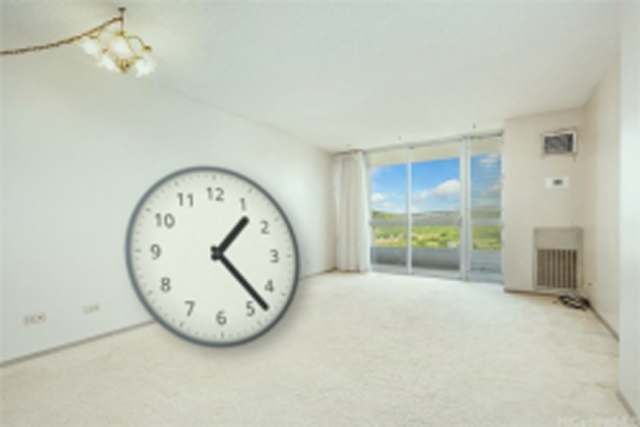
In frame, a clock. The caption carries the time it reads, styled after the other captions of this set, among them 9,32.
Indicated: 1,23
